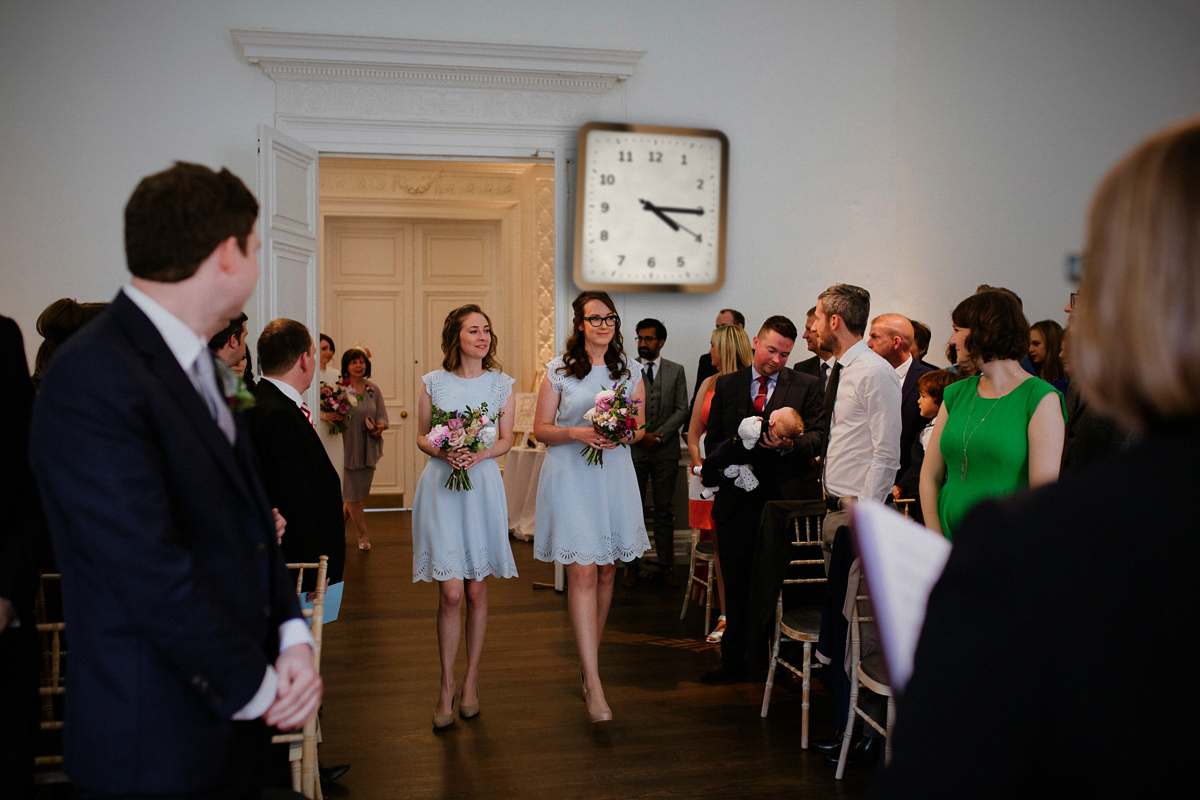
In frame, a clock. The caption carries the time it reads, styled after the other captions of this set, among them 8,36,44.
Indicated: 4,15,20
